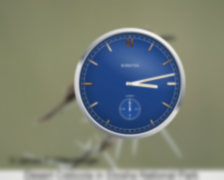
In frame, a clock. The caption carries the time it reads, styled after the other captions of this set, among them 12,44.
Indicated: 3,13
